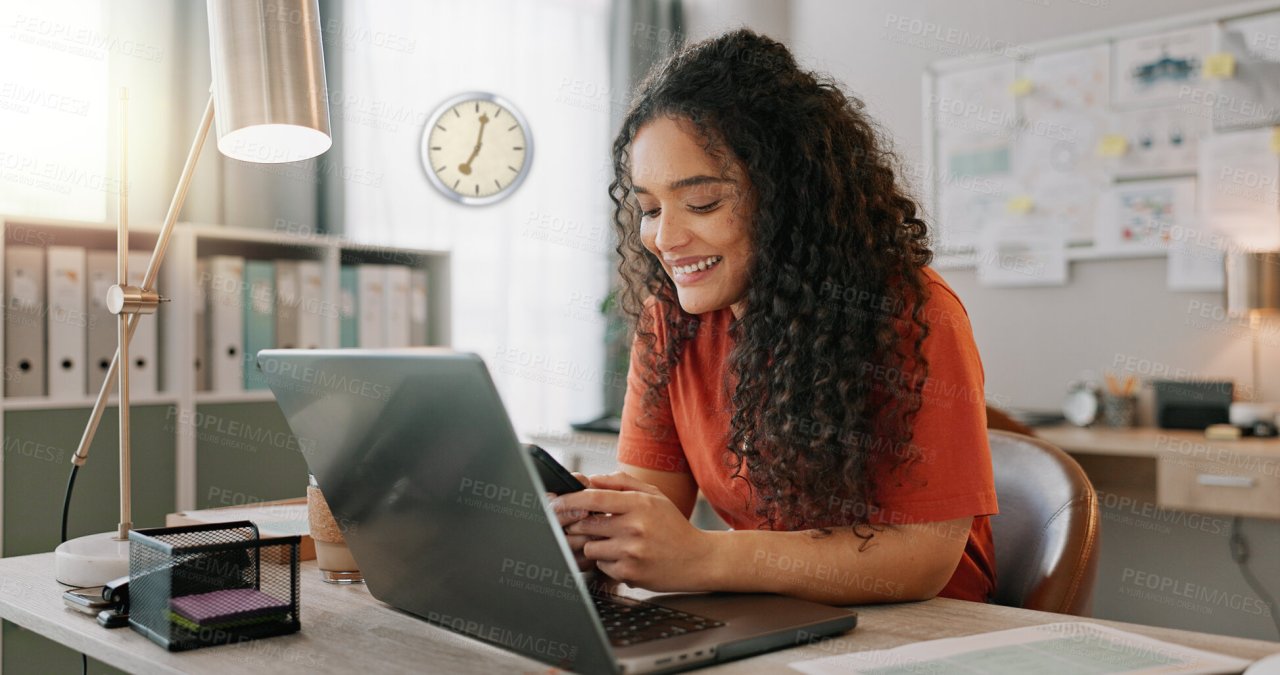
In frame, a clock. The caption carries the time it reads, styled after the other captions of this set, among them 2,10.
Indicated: 7,02
